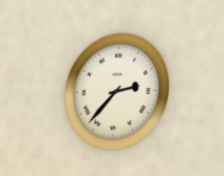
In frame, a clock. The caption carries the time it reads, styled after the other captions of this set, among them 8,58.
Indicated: 2,37
